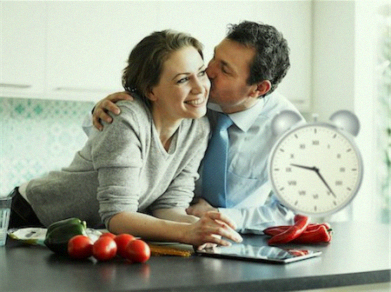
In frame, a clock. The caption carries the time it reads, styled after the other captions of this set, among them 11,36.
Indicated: 9,24
